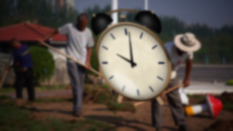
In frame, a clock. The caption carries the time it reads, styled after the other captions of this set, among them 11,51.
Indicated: 10,01
